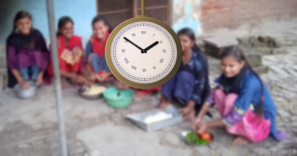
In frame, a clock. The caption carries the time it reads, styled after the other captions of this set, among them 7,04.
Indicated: 1,51
